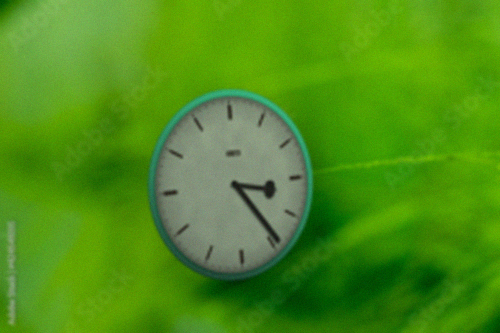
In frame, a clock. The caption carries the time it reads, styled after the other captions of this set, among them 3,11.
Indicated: 3,24
